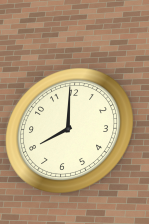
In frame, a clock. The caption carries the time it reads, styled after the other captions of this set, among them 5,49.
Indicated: 7,59
